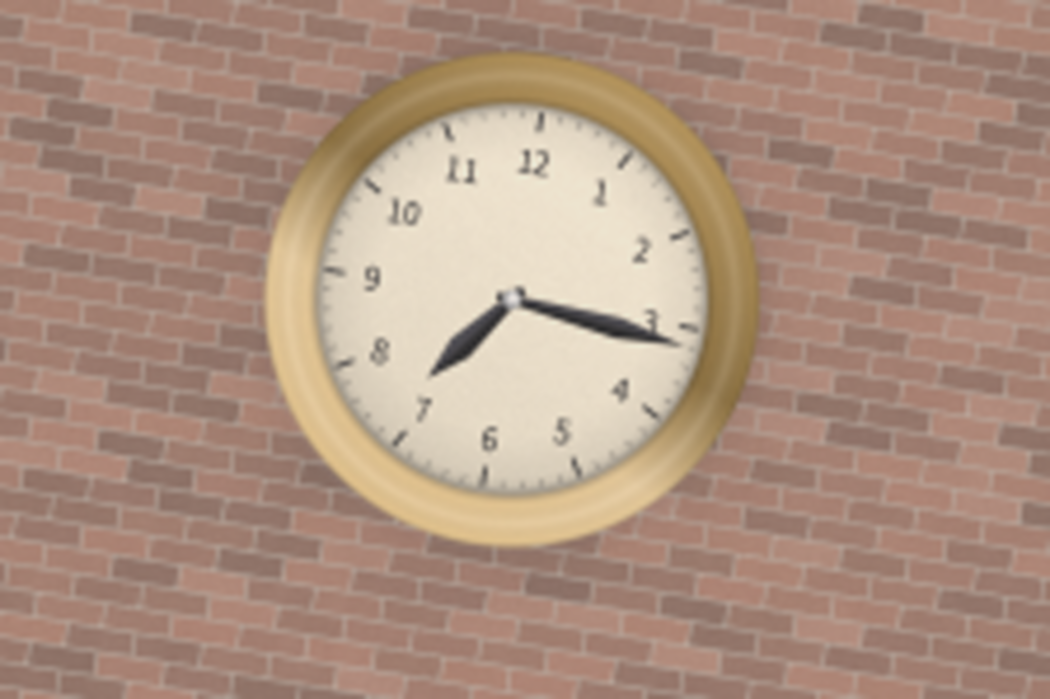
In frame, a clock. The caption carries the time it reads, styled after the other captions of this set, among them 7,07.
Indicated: 7,16
